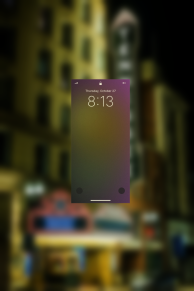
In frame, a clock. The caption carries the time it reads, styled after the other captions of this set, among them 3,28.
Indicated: 8,13
